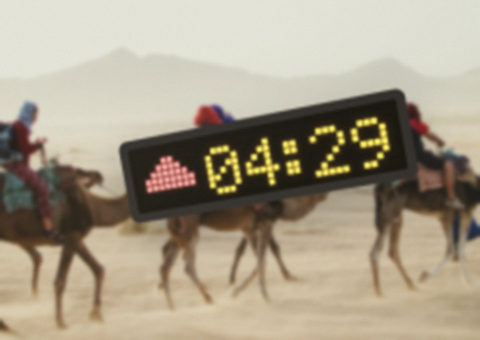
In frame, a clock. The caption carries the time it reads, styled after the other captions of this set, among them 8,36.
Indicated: 4,29
